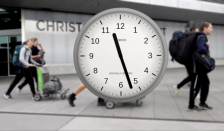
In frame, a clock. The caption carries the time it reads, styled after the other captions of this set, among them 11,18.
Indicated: 11,27
